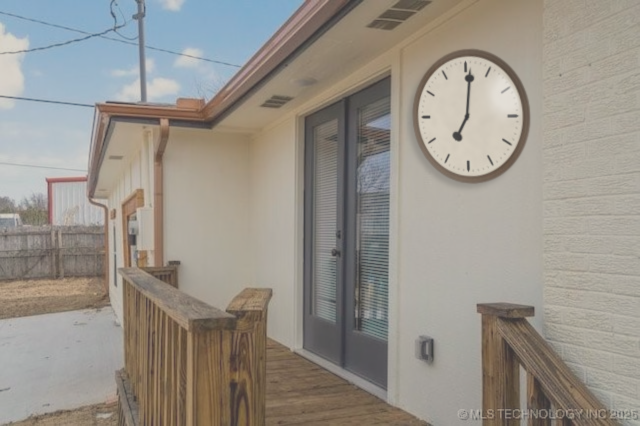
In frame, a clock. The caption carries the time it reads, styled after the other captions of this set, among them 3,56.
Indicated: 7,01
